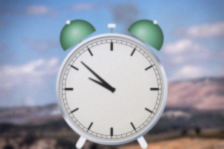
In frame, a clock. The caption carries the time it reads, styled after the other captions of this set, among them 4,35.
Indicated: 9,52
